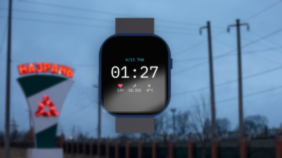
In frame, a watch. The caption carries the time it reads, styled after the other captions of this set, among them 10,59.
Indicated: 1,27
